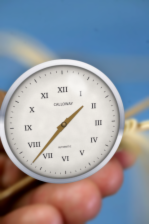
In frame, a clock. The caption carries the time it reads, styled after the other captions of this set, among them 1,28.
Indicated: 1,37
